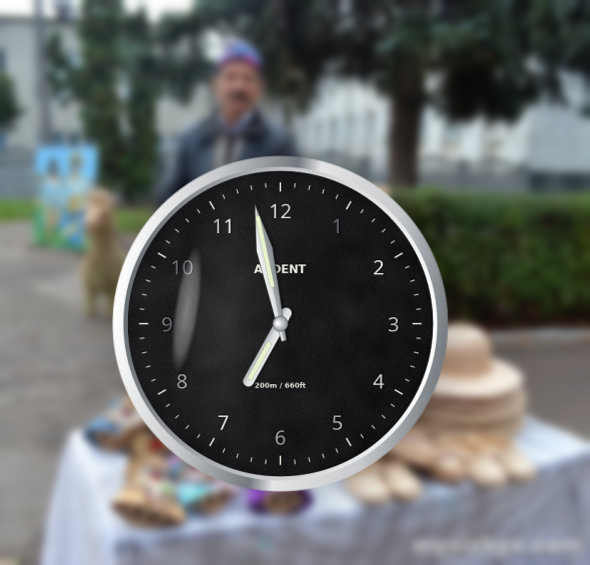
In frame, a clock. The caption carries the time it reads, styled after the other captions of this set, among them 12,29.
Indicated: 6,58
